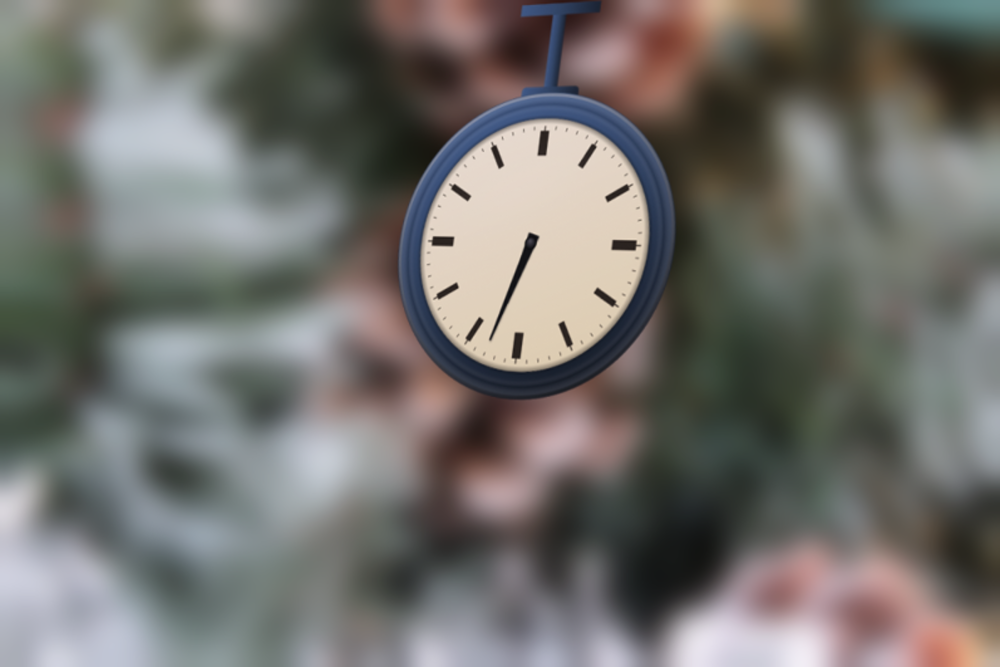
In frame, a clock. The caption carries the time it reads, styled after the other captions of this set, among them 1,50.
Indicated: 6,33
